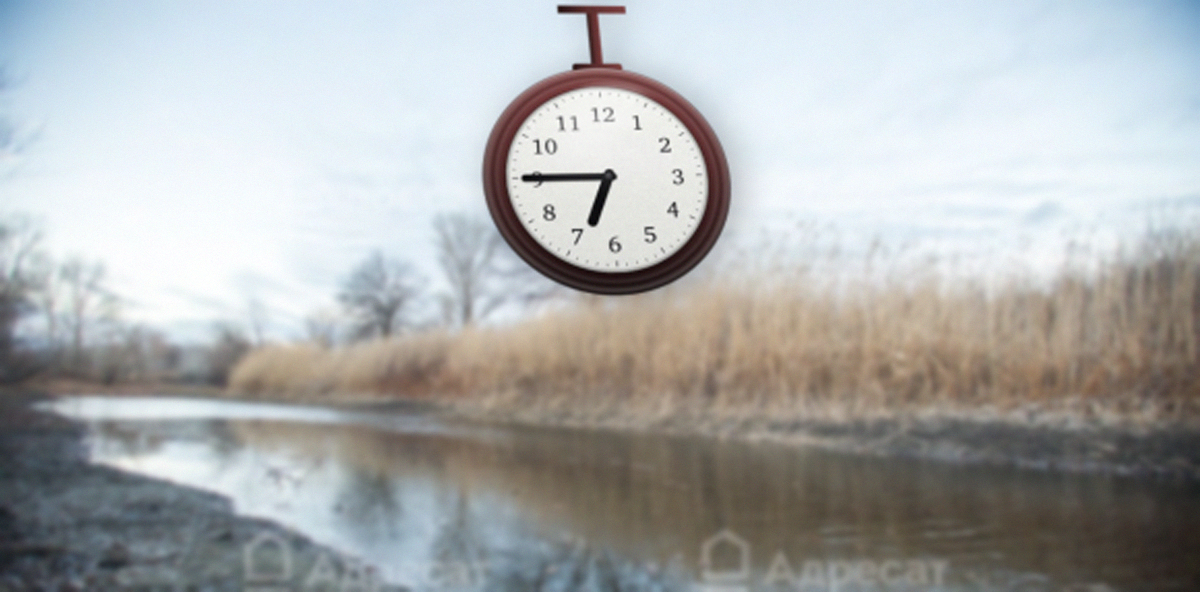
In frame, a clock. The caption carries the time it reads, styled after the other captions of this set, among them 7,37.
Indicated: 6,45
